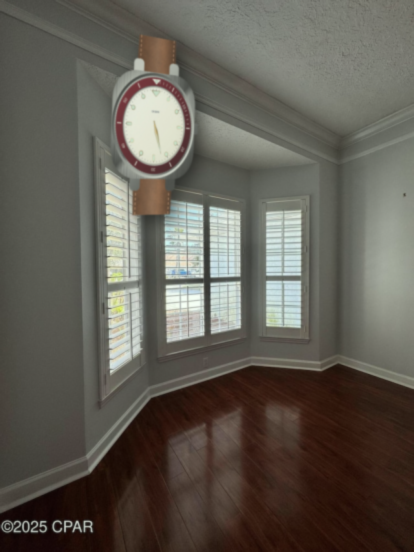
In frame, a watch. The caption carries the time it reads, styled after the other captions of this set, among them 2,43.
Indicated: 5,27
